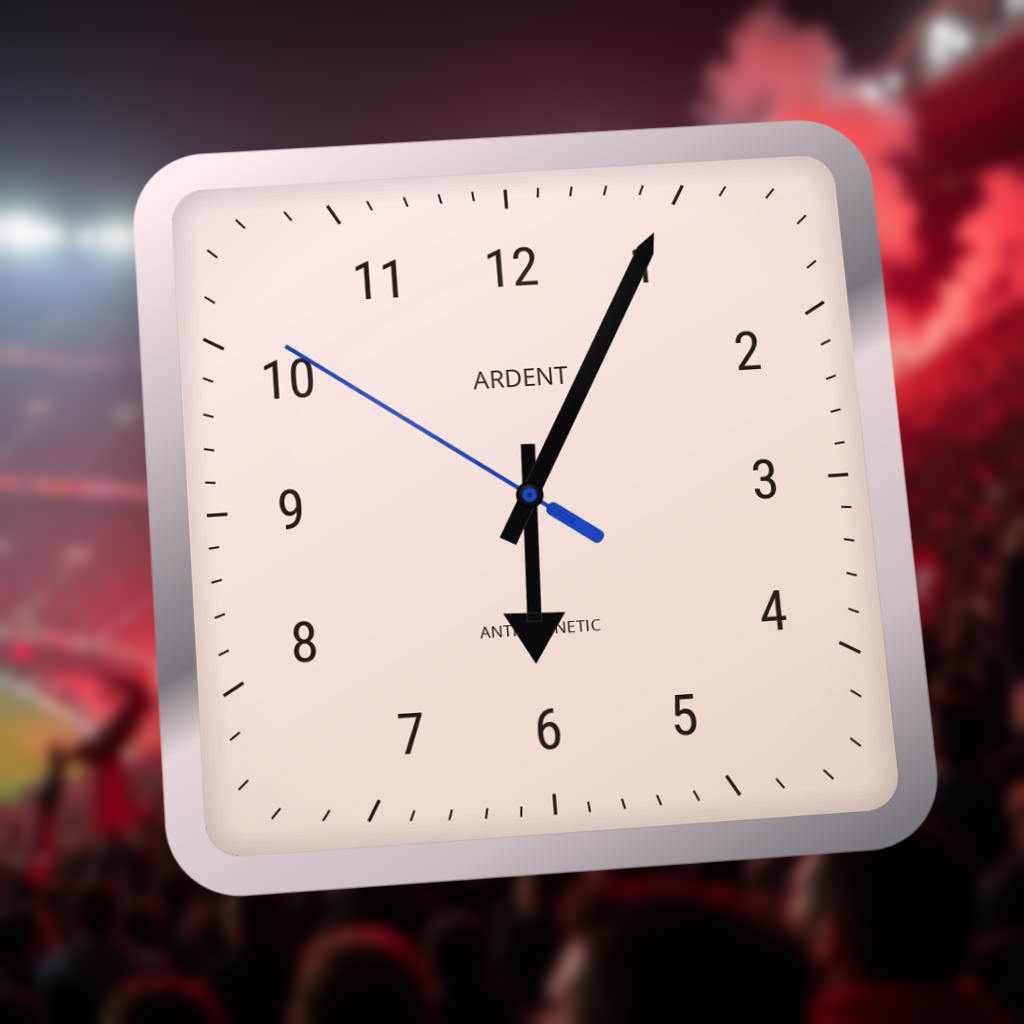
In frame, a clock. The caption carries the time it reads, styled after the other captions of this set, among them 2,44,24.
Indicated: 6,04,51
